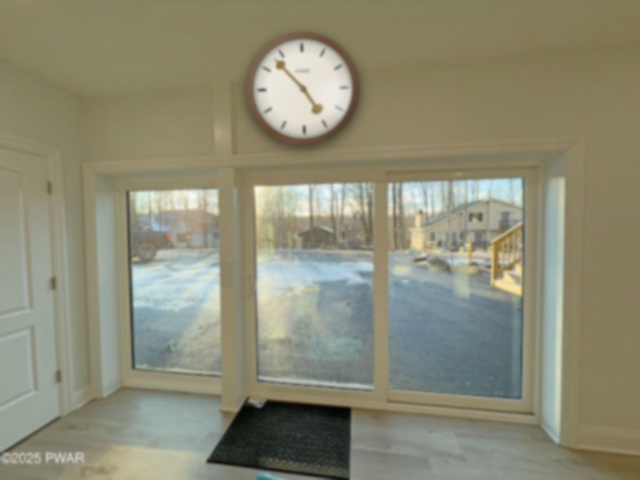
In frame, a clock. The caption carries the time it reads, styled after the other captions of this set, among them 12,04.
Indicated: 4,53
